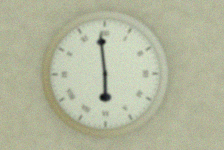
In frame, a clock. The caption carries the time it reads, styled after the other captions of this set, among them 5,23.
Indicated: 5,59
